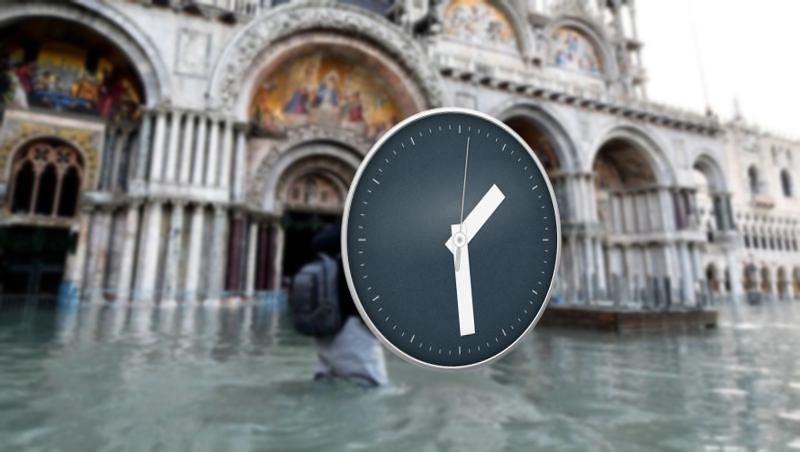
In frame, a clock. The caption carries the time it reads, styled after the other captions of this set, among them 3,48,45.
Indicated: 1,29,01
